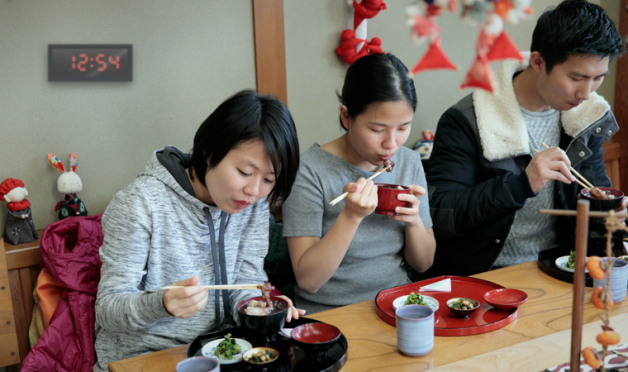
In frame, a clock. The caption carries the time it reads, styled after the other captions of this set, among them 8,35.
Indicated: 12,54
